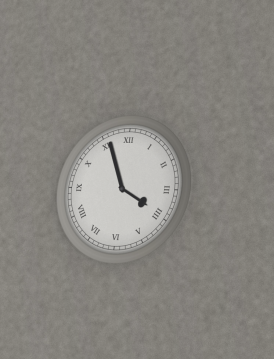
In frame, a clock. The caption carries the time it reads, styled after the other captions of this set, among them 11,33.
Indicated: 3,56
